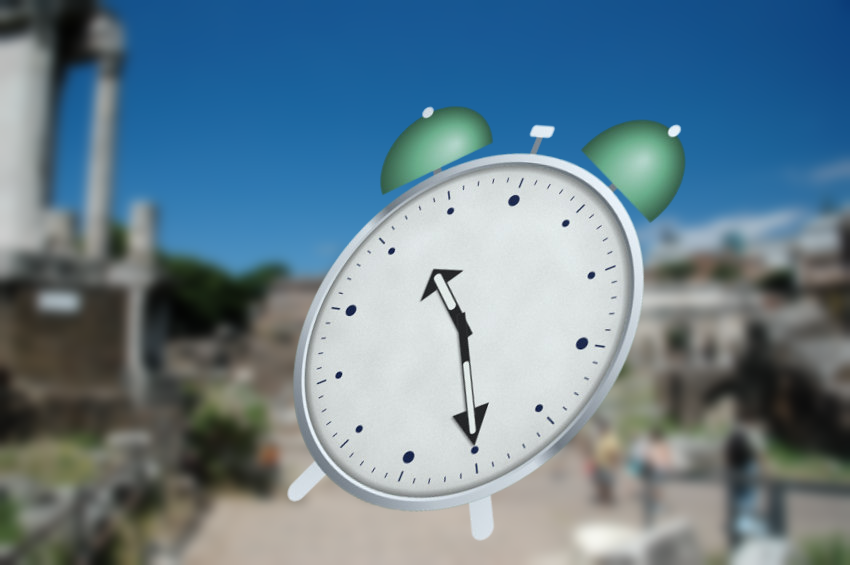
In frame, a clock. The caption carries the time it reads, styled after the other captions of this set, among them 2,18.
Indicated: 10,25
